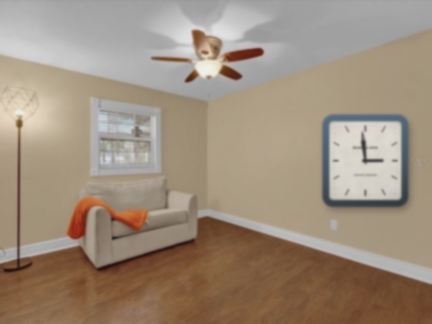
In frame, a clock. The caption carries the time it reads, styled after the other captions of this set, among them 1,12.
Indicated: 2,59
